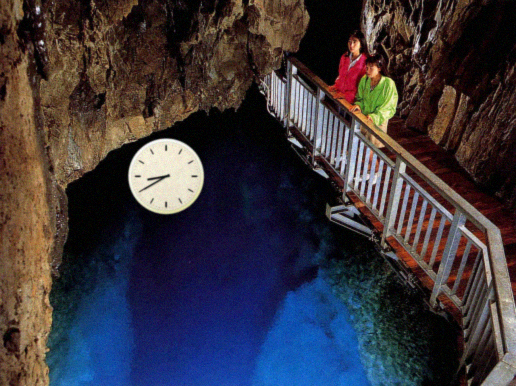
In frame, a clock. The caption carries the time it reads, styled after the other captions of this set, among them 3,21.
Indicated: 8,40
